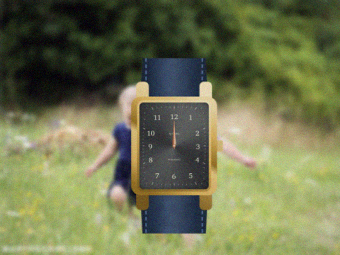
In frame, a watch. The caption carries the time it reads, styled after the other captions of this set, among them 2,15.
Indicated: 12,00
